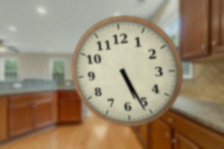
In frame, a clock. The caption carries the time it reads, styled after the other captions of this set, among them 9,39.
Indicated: 5,26
